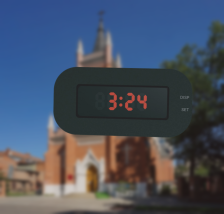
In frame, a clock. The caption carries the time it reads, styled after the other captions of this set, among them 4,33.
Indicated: 3,24
